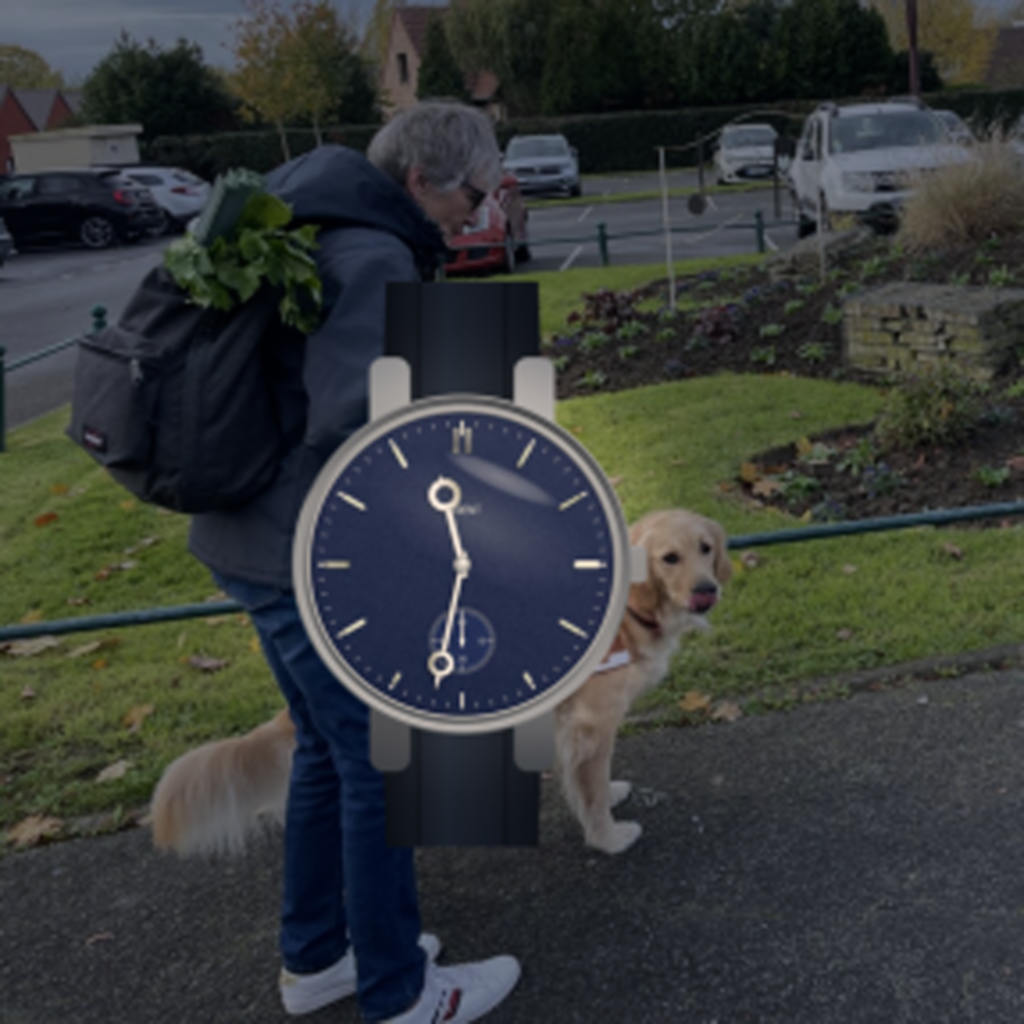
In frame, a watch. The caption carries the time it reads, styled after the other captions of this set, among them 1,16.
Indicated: 11,32
